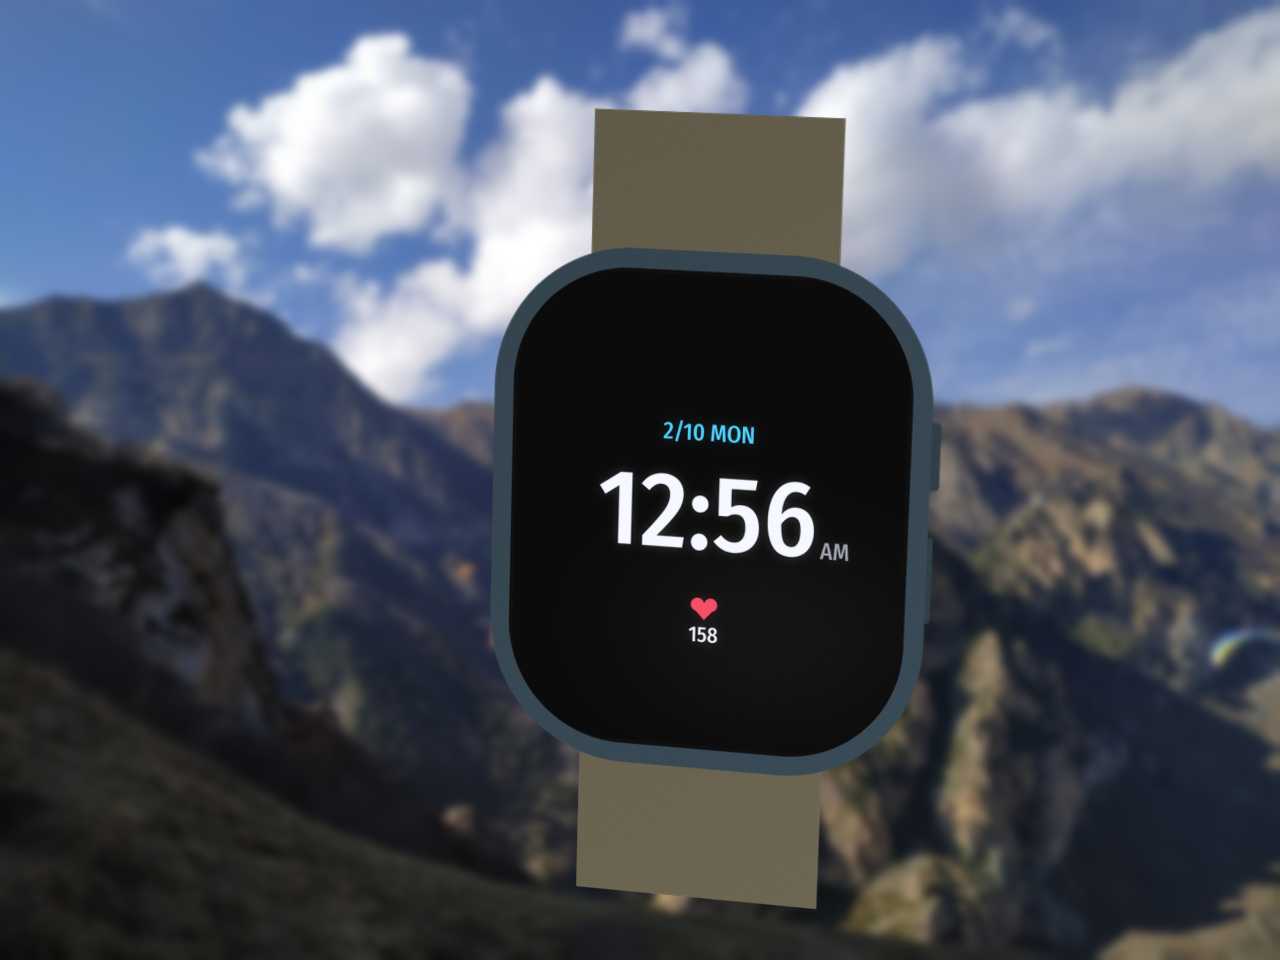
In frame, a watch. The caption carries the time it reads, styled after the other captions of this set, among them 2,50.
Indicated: 12,56
